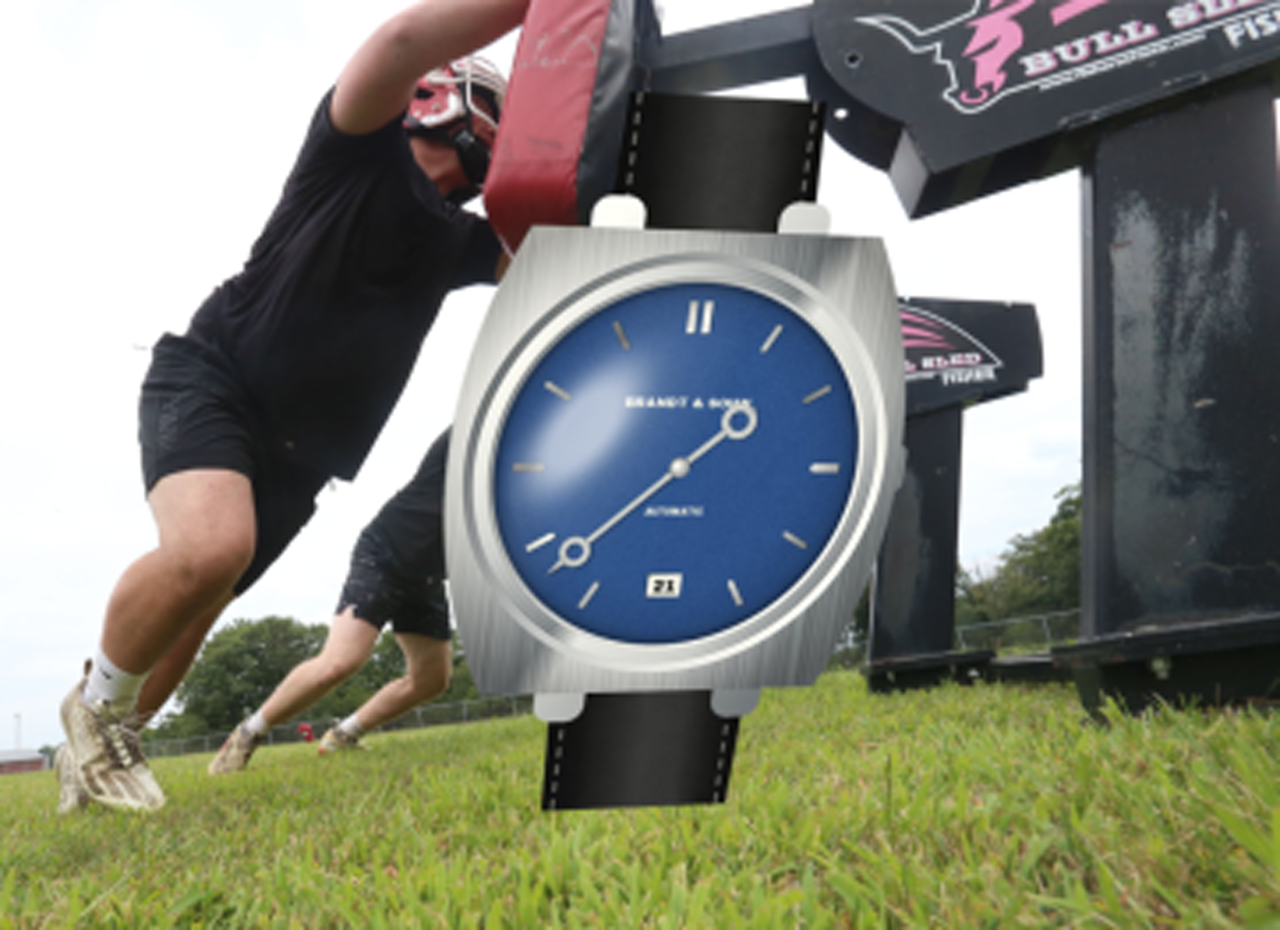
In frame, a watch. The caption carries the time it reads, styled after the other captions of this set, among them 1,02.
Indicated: 1,38
